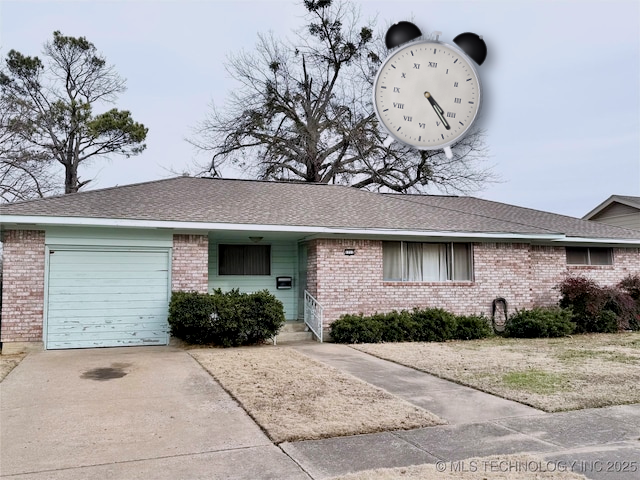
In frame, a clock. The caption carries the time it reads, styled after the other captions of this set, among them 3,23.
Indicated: 4,23
